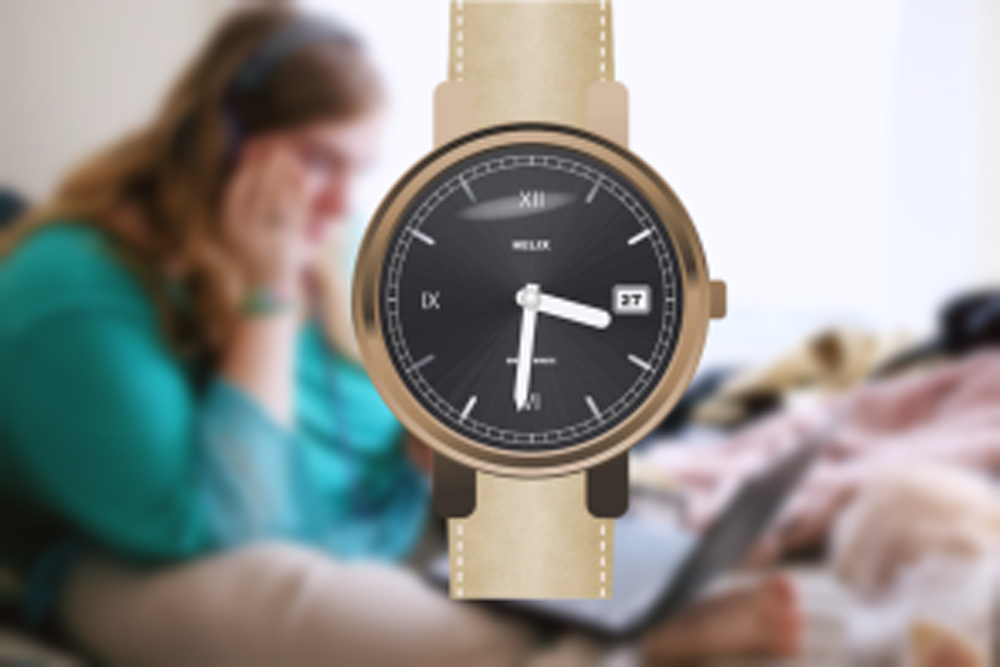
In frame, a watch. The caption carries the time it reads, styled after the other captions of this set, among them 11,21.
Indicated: 3,31
